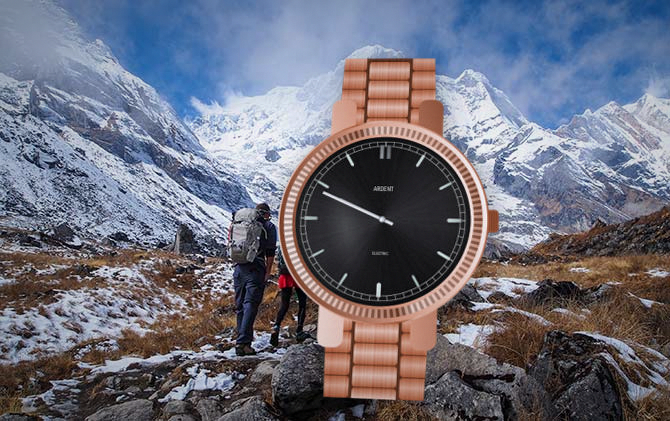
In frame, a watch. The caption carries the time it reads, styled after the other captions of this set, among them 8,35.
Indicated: 9,49
